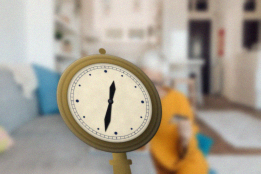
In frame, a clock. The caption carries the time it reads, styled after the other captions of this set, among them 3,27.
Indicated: 12,33
